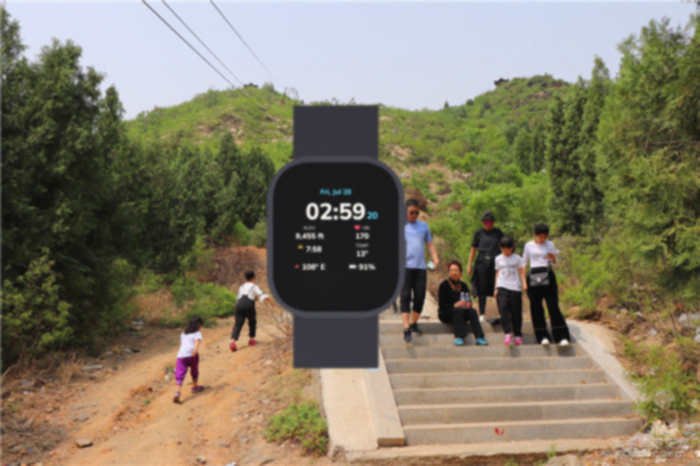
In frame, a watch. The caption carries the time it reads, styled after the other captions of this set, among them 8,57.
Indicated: 2,59
